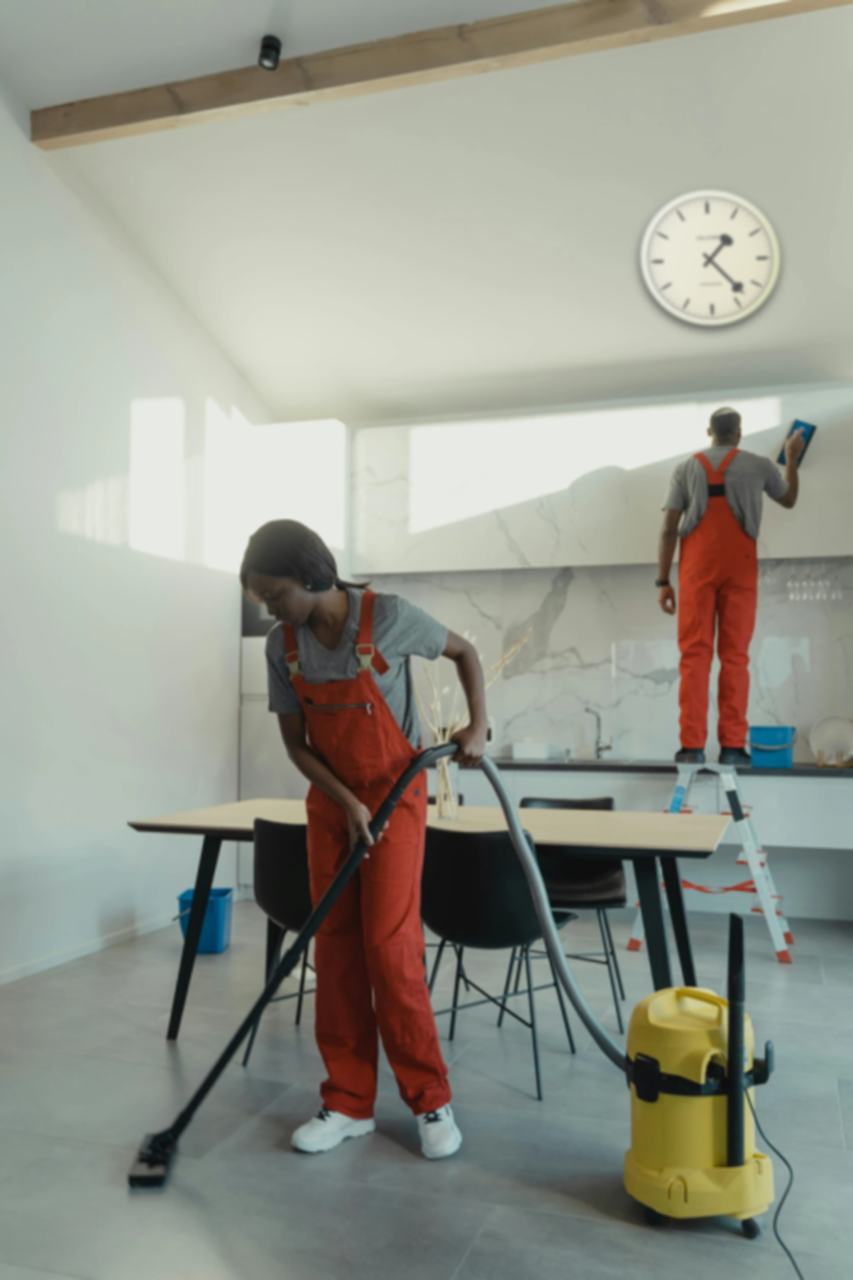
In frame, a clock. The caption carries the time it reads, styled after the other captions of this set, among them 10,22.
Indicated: 1,23
